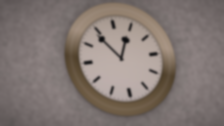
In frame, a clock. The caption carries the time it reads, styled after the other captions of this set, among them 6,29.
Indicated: 12,54
